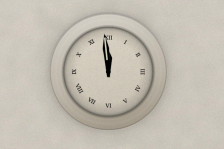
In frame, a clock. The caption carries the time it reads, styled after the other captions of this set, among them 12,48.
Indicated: 11,59
